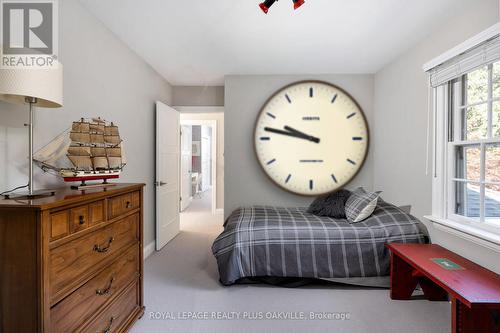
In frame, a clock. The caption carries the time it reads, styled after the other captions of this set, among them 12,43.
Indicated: 9,47
